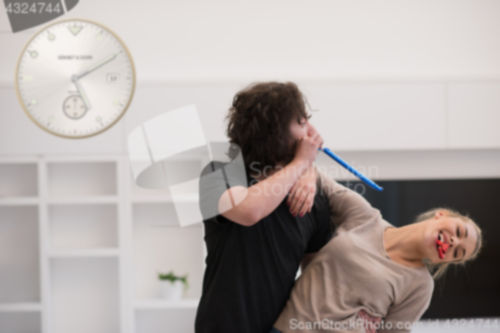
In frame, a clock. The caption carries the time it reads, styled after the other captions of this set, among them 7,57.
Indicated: 5,10
